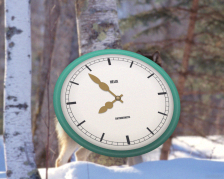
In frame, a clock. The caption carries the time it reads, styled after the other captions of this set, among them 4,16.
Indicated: 7,54
